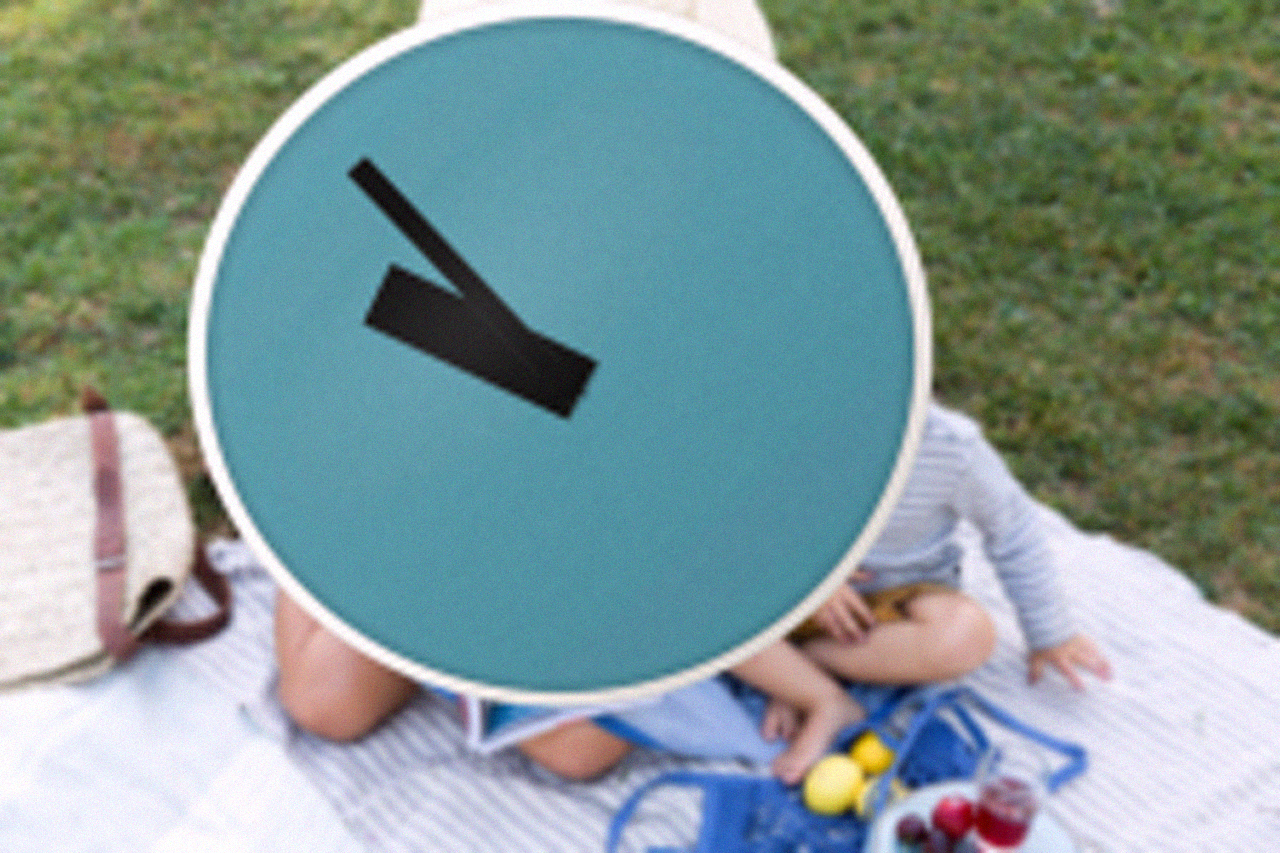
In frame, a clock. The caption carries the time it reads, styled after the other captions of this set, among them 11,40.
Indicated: 9,53
